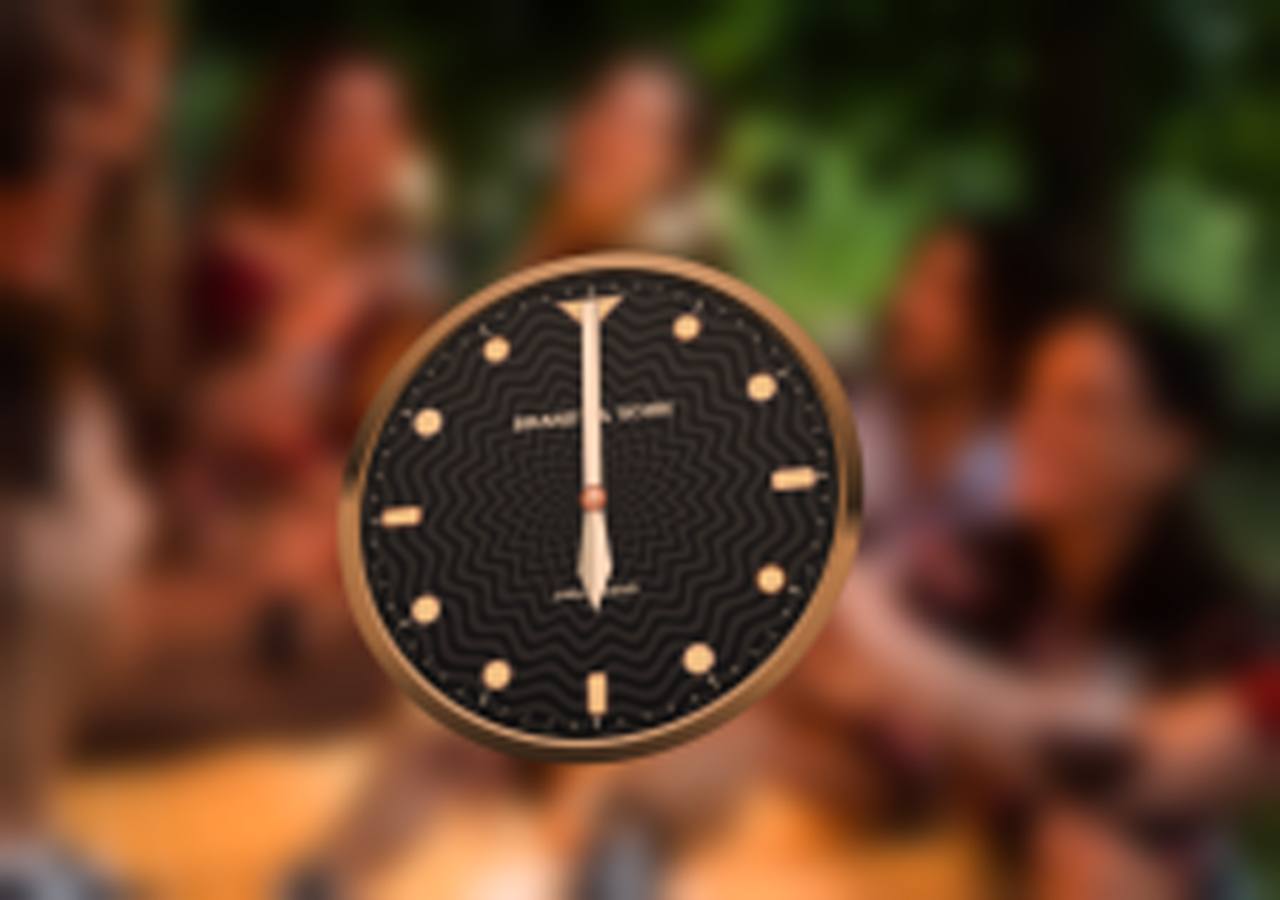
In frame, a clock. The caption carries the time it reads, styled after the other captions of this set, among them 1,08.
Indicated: 6,00
